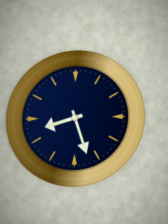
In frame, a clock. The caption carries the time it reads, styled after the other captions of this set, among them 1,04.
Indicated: 8,27
